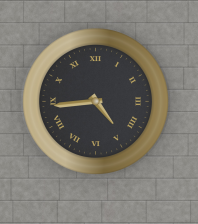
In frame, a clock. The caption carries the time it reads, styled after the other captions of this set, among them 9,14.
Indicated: 4,44
